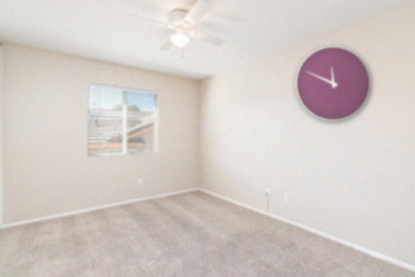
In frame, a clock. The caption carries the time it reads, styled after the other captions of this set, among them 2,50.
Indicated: 11,49
